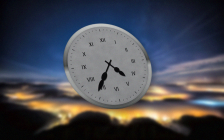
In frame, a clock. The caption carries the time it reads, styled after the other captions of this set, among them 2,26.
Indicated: 4,36
